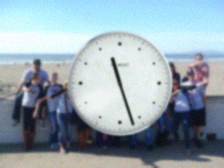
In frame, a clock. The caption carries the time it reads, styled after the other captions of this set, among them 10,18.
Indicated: 11,27
